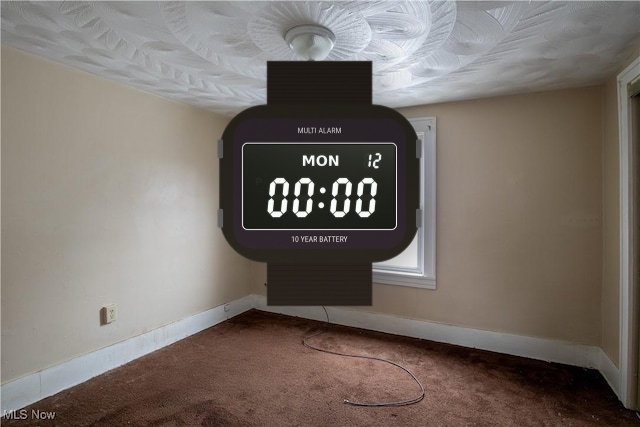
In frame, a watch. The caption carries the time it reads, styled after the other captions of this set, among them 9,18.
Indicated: 0,00
